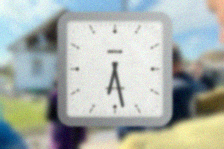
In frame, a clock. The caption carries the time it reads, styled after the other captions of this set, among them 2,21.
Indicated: 6,28
